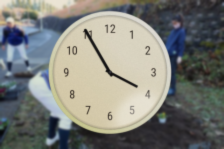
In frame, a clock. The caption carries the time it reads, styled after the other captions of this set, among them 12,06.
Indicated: 3,55
